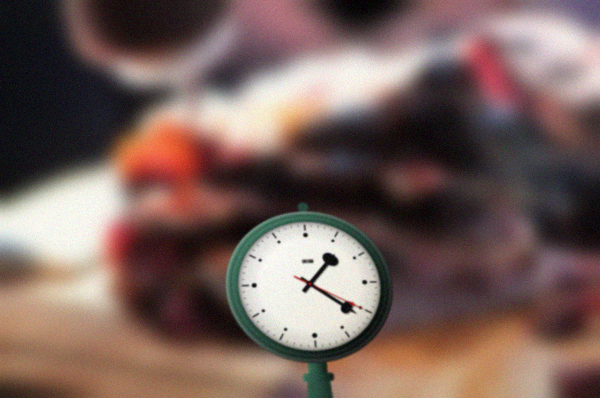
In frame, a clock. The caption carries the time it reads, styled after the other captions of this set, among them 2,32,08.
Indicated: 1,21,20
